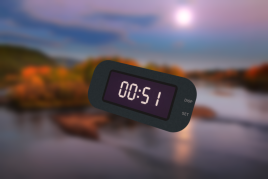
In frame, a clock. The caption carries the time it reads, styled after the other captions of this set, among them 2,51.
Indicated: 0,51
